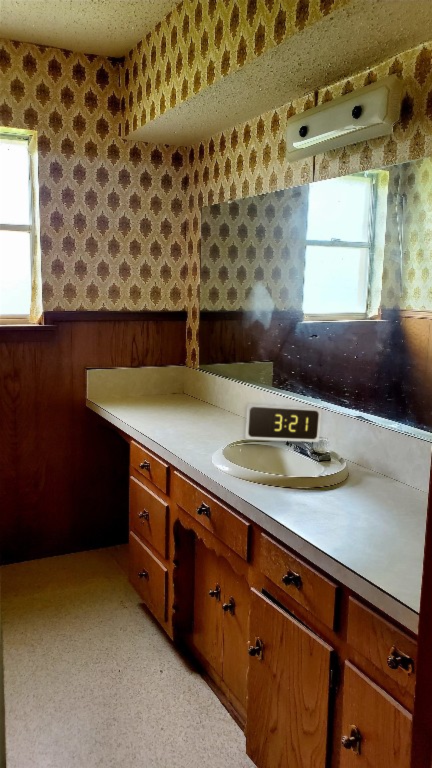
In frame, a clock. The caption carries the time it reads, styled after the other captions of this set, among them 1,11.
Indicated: 3,21
